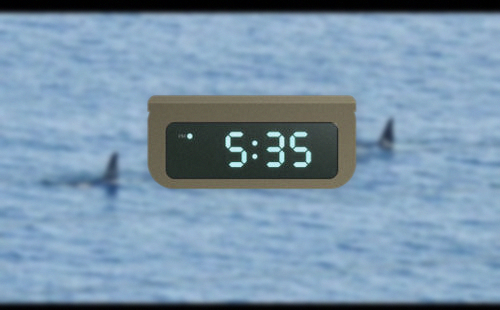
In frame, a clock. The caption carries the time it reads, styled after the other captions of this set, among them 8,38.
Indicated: 5,35
